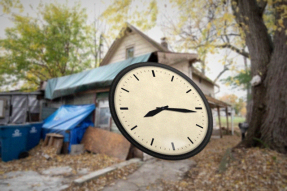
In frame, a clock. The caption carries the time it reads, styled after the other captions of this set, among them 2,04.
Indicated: 8,16
